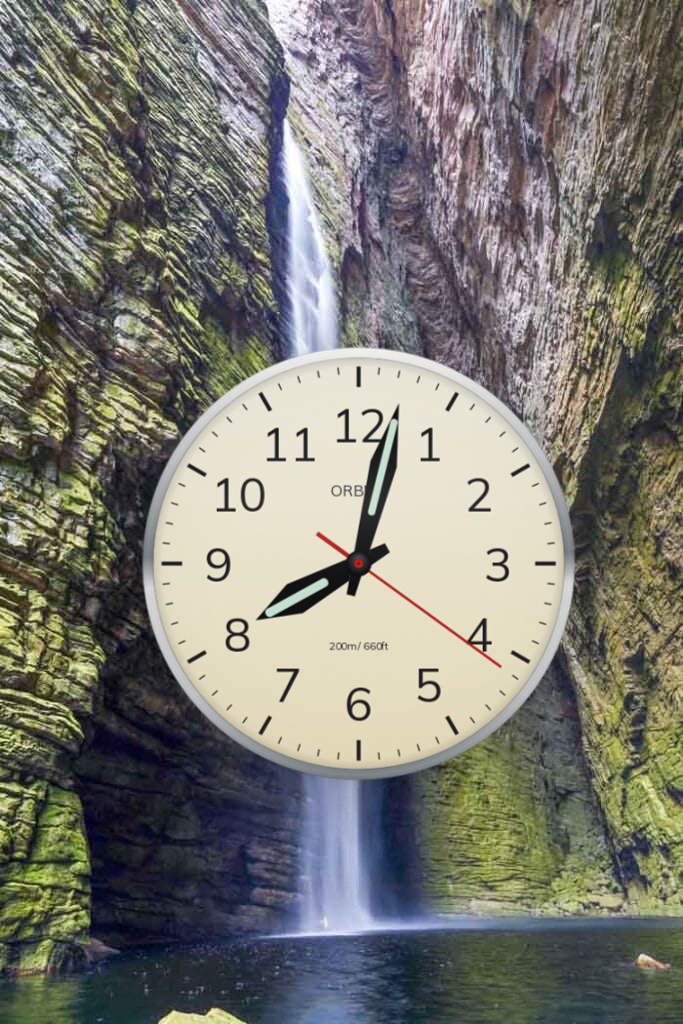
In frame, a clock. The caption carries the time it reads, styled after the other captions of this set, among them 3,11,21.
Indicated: 8,02,21
